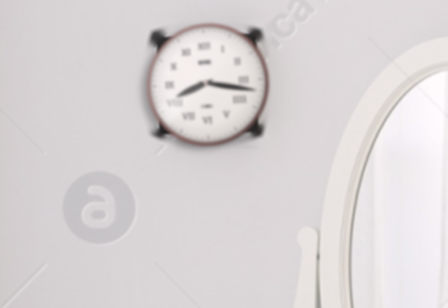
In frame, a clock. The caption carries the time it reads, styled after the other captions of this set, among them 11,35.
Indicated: 8,17
